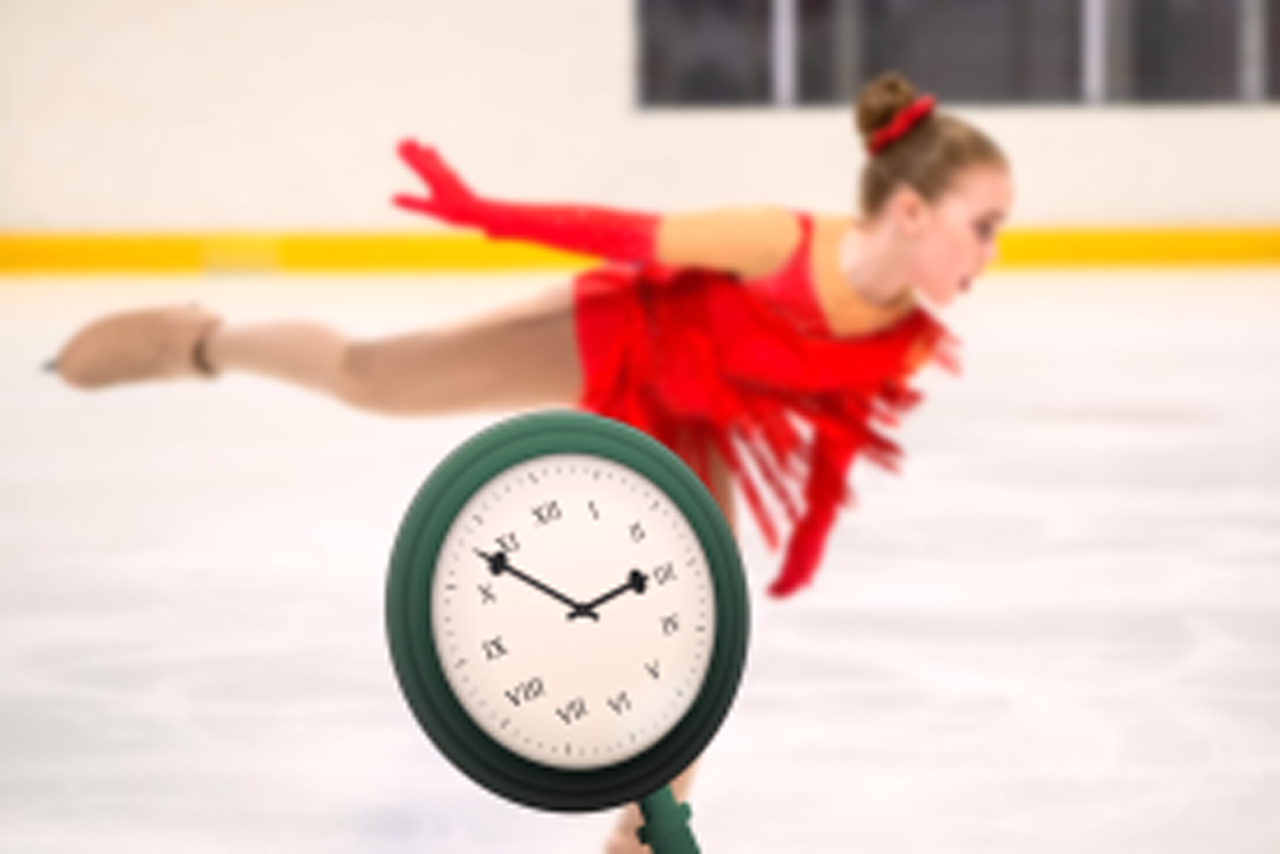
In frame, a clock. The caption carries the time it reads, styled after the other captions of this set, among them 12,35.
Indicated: 2,53
